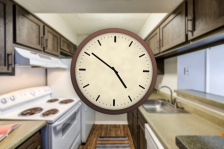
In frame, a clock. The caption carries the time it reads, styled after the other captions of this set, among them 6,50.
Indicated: 4,51
